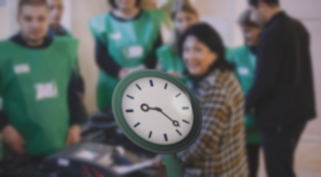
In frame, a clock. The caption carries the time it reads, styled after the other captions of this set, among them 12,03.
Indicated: 9,23
